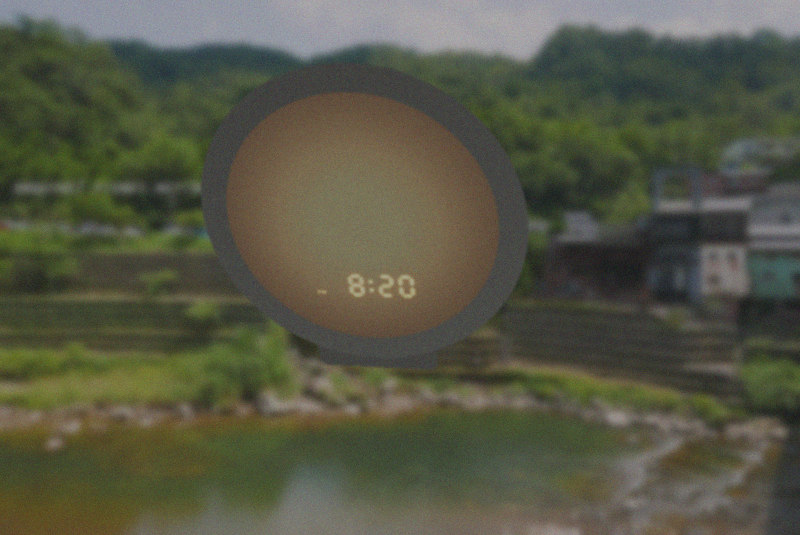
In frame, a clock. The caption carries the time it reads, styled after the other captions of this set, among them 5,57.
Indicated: 8,20
